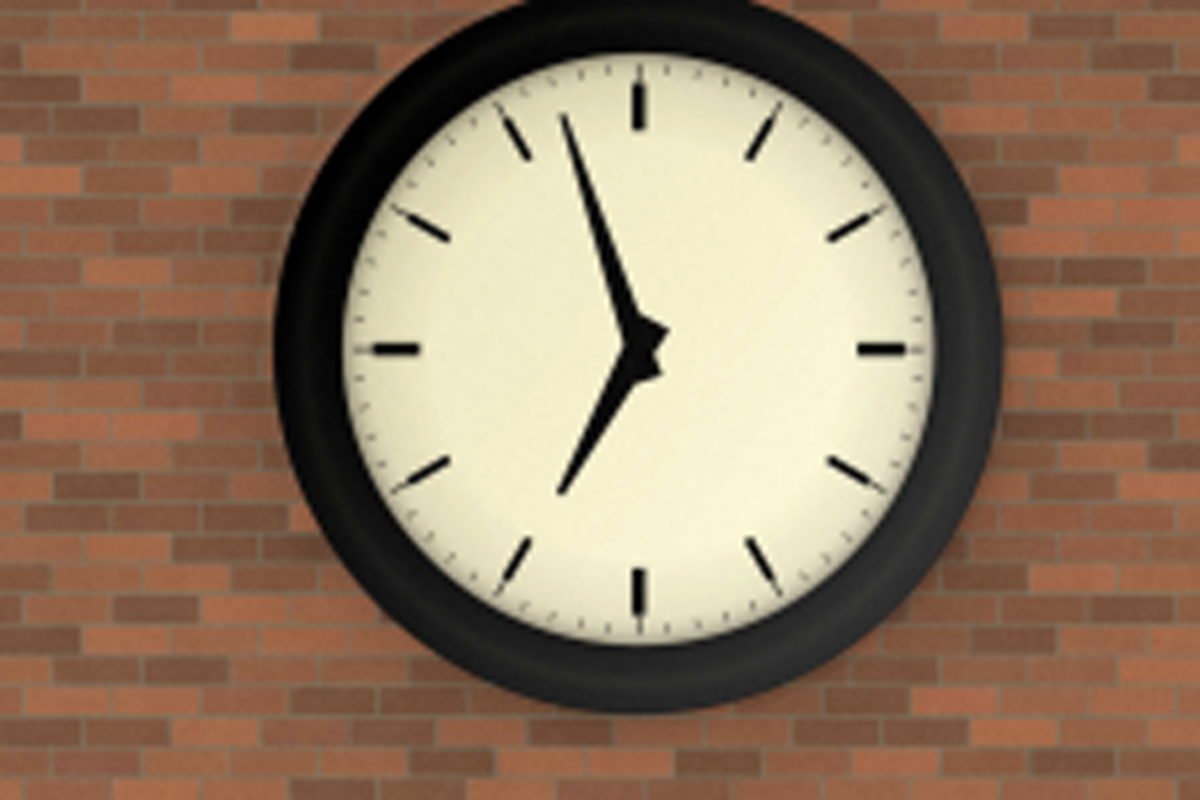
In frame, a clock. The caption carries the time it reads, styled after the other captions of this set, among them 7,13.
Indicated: 6,57
